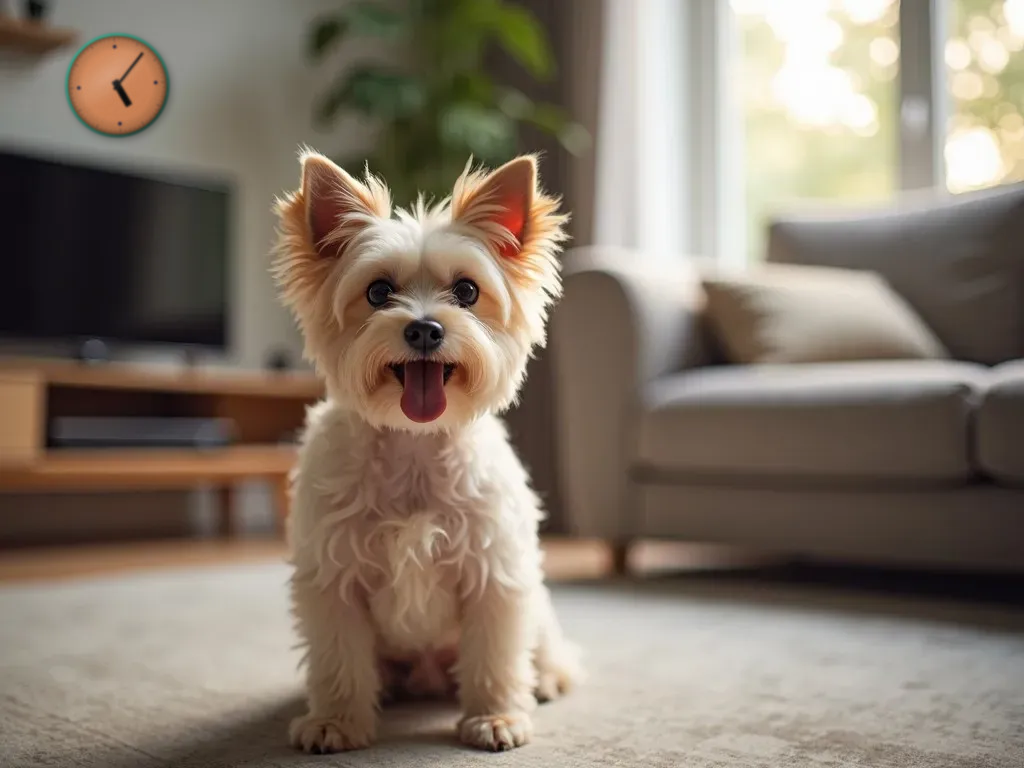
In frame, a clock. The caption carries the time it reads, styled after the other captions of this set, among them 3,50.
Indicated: 5,07
